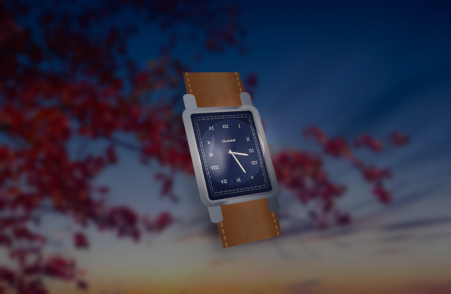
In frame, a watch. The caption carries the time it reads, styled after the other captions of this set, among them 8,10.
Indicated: 3,26
